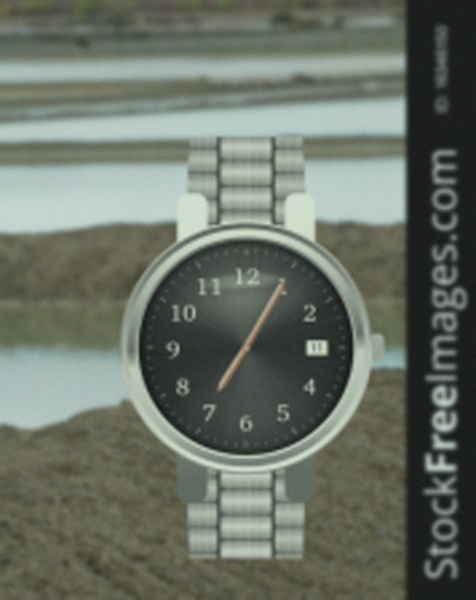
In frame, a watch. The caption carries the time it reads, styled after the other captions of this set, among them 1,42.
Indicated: 7,05
